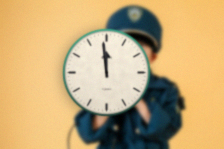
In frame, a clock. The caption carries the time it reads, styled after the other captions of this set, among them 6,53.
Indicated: 11,59
